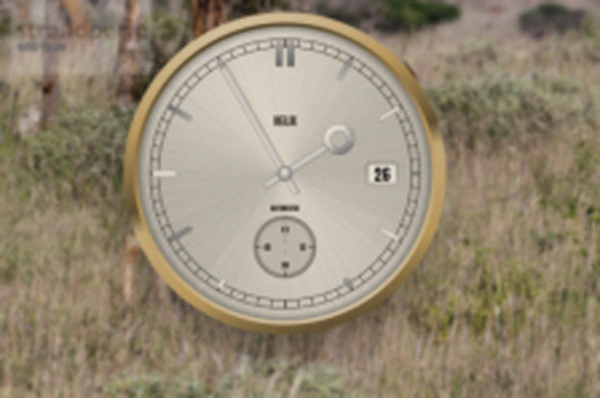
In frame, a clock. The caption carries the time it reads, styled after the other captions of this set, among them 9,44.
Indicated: 1,55
